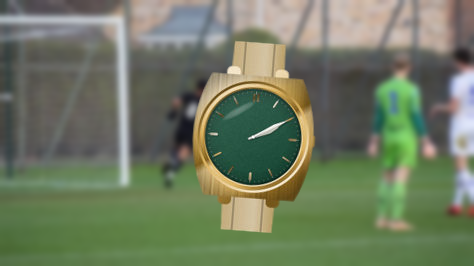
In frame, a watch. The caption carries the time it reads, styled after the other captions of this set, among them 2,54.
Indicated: 2,10
